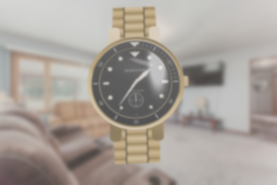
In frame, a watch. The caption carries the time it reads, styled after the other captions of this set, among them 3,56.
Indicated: 1,36
